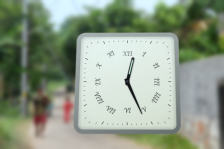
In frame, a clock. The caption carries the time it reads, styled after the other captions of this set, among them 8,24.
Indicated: 12,26
